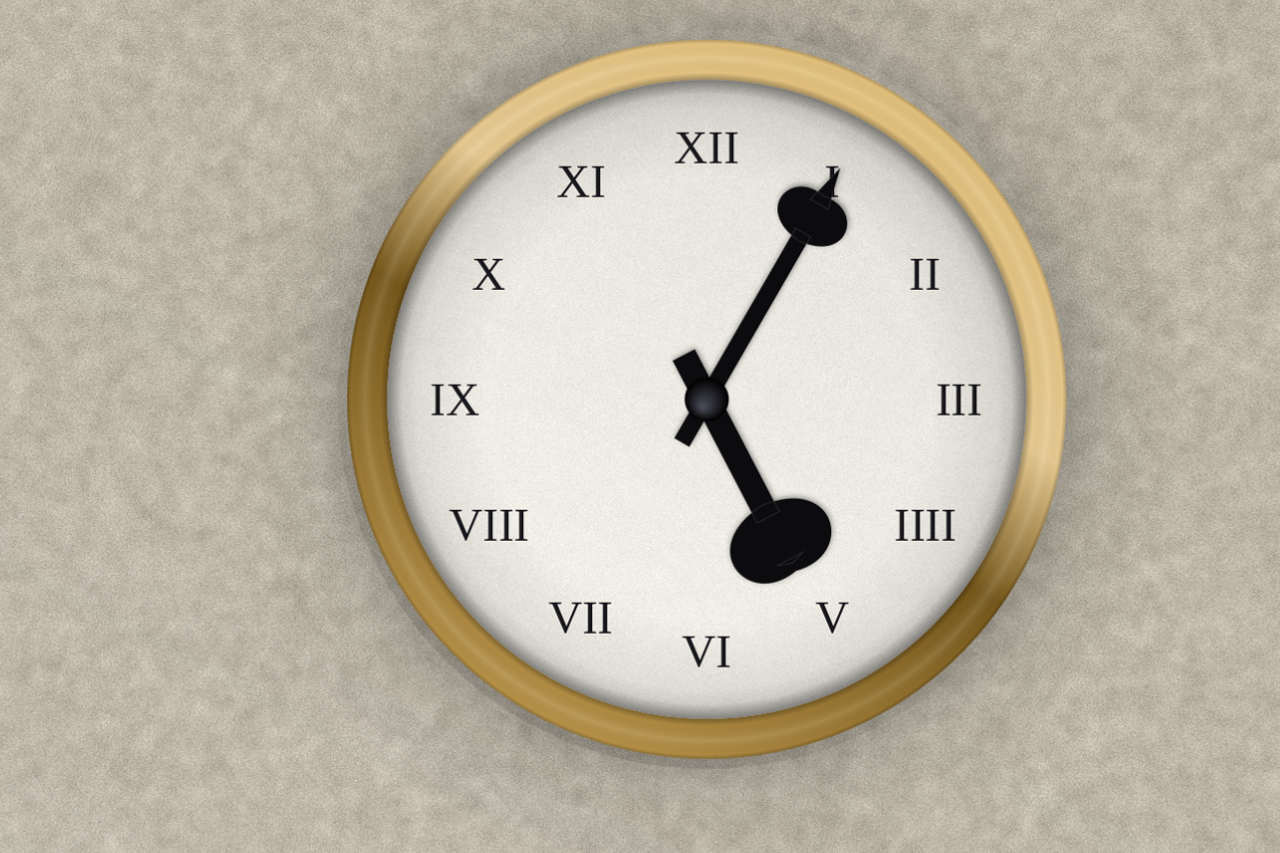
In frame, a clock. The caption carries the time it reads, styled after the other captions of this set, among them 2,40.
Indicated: 5,05
